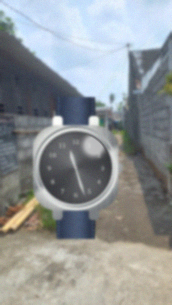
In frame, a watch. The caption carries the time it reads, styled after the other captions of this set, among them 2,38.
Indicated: 11,27
